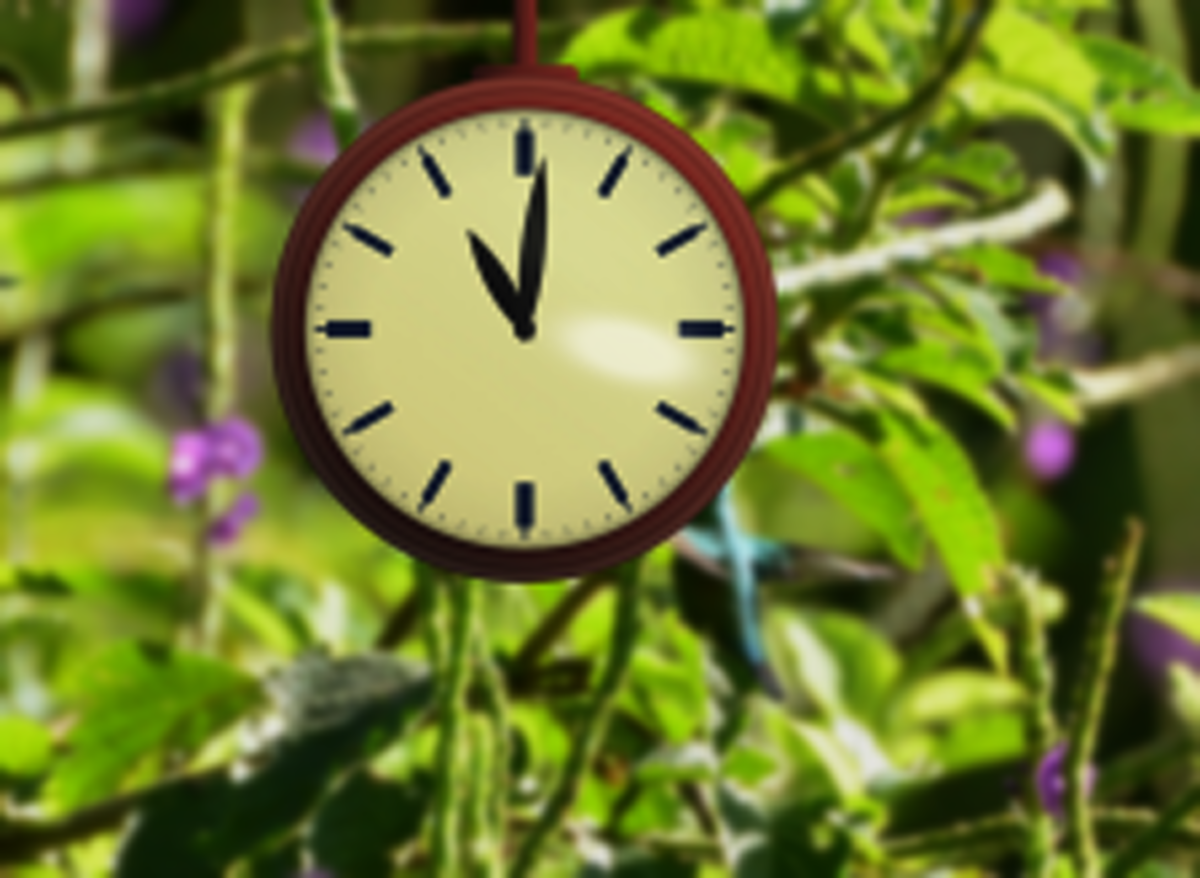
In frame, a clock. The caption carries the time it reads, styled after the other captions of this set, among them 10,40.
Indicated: 11,01
